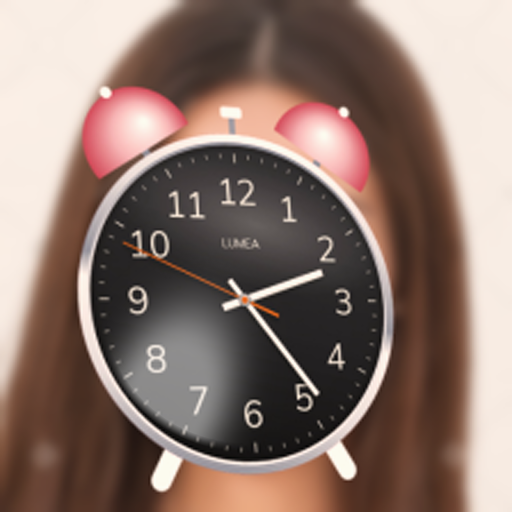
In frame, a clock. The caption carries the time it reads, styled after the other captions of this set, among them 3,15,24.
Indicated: 2,23,49
